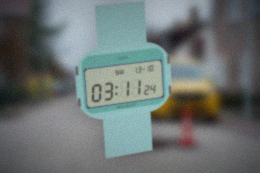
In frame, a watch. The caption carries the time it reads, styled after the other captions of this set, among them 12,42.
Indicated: 3,11
